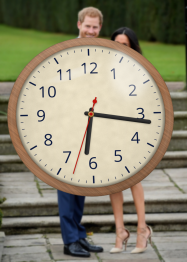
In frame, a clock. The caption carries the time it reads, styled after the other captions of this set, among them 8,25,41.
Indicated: 6,16,33
